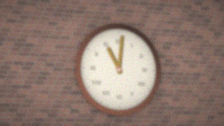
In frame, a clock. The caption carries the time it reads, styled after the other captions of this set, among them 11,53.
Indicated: 11,01
